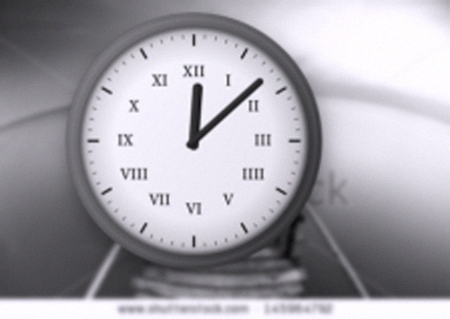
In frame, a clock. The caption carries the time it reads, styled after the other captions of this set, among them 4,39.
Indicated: 12,08
